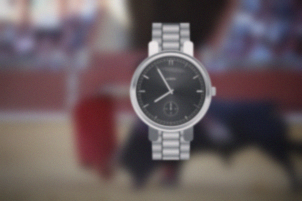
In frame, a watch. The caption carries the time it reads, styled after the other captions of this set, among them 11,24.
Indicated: 7,55
